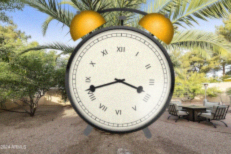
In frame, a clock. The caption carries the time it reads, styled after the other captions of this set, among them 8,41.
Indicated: 3,42
